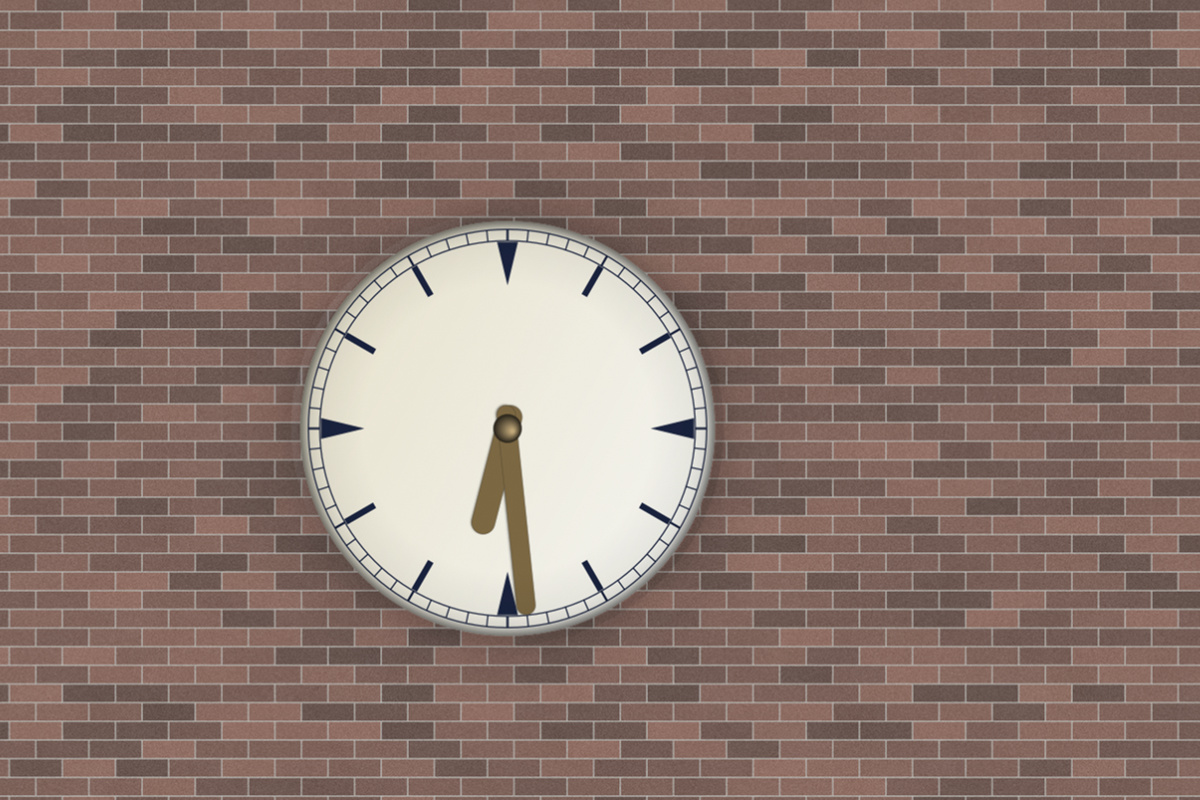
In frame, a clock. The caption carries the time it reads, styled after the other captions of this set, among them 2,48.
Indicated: 6,29
